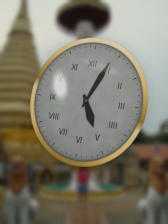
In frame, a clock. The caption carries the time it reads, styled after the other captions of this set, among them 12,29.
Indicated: 5,04
